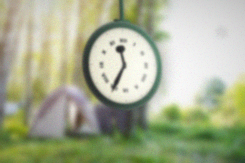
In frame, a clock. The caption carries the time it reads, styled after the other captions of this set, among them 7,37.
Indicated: 11,35
